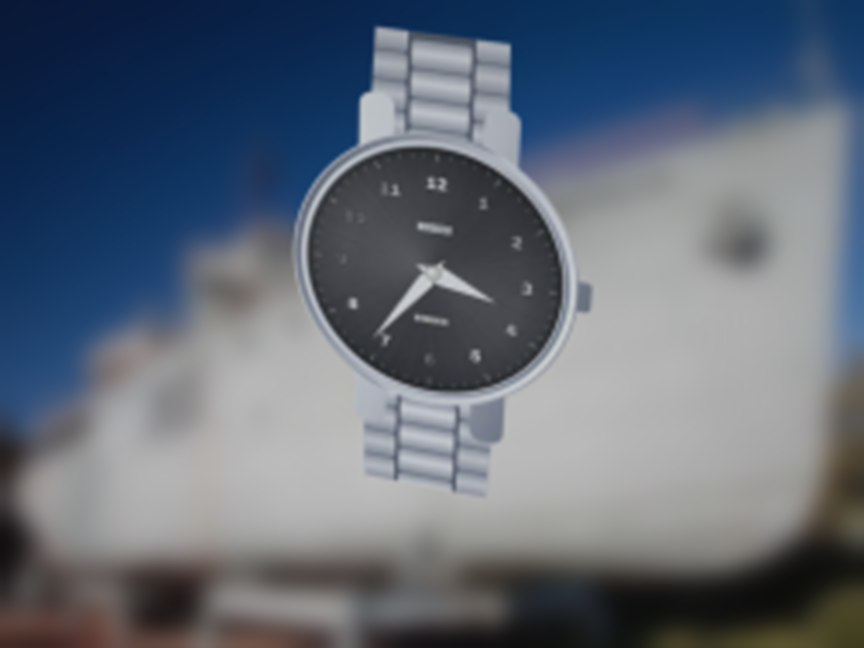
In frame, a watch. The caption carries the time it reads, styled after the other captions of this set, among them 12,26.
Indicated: 3,36
